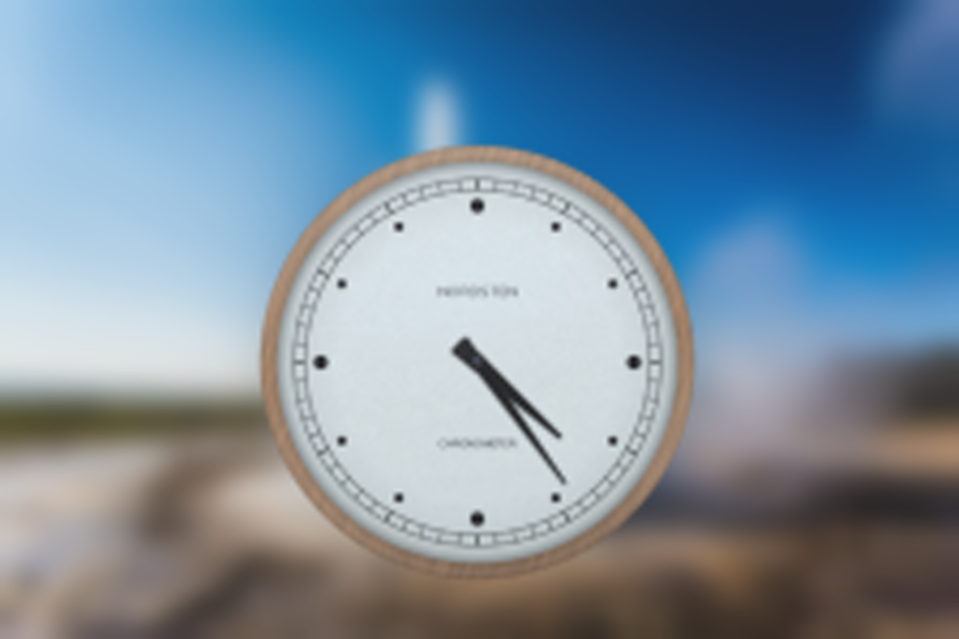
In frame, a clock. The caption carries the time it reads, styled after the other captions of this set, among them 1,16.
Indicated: 4,24
